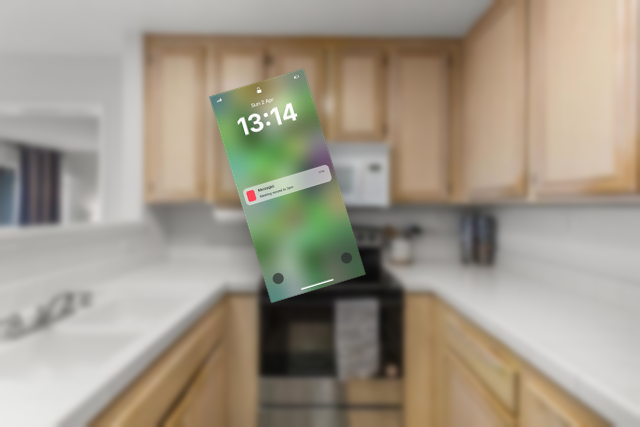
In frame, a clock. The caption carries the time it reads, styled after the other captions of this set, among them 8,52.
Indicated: 13,14
